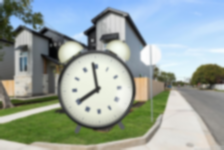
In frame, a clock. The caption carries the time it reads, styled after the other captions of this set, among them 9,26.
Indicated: 7,59
